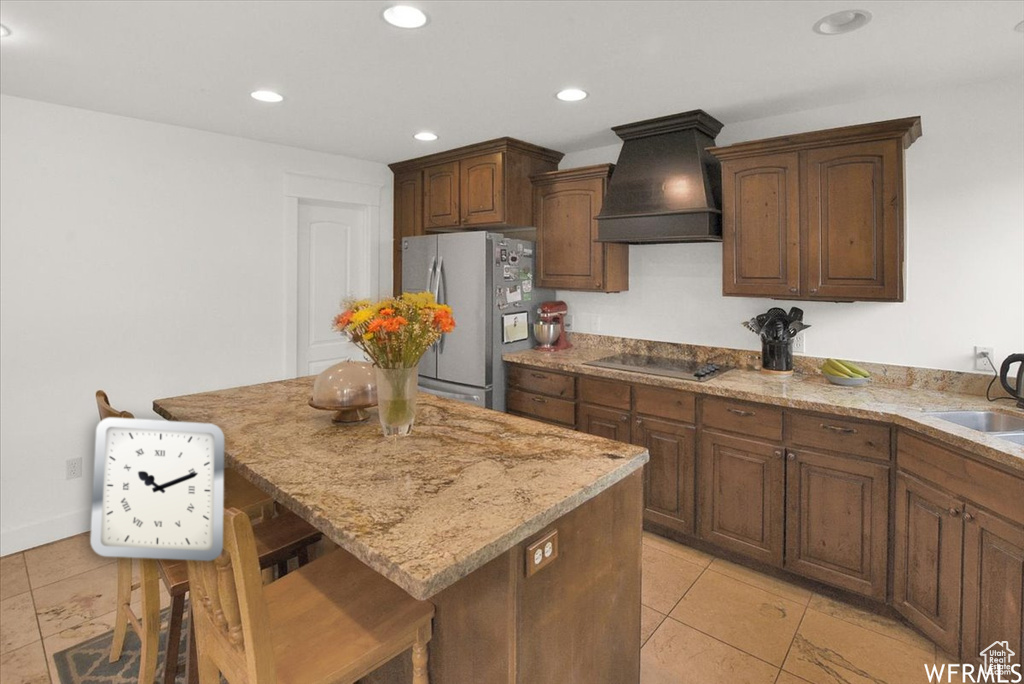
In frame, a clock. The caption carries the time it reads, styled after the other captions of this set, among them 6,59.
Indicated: 10,11
